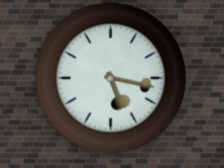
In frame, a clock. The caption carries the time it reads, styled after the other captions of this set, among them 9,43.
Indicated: 5,17
